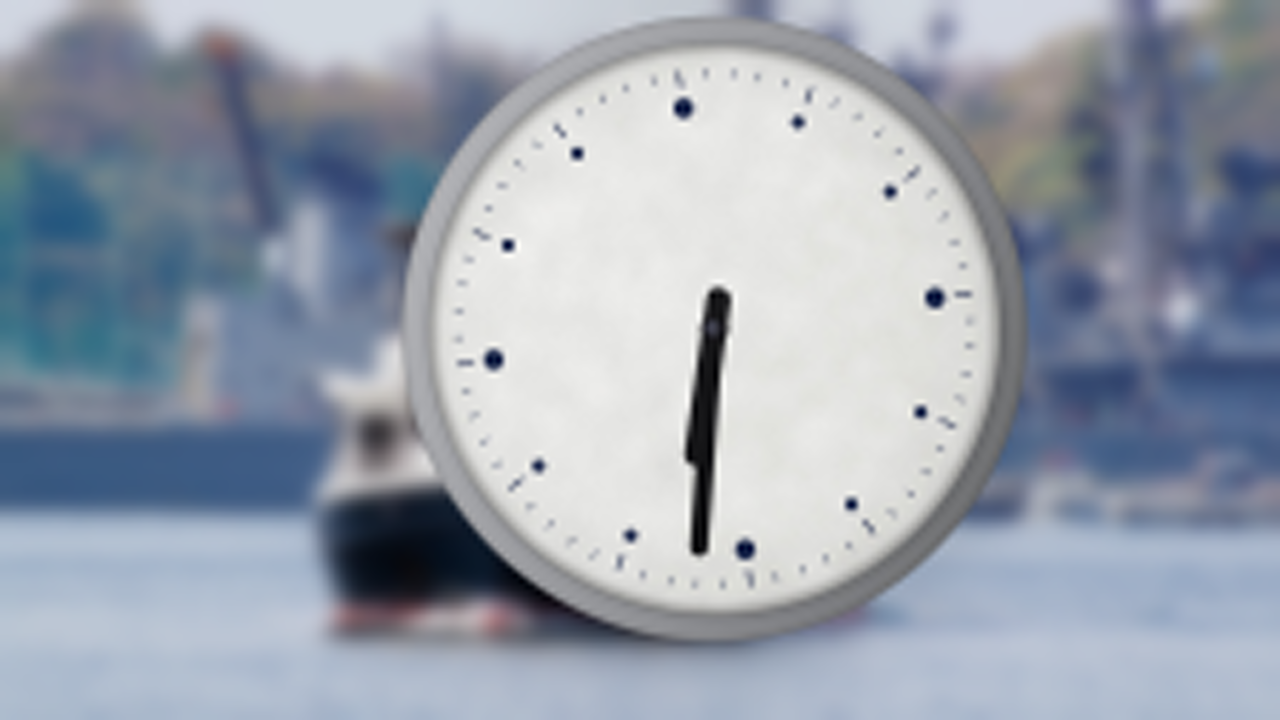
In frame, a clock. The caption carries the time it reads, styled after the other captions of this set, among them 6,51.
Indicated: 6,32
